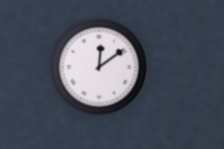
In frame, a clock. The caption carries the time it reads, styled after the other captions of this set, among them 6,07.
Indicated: 12,09
